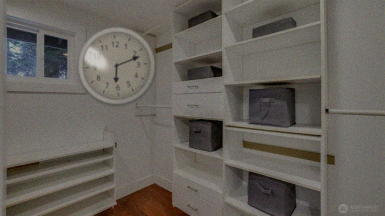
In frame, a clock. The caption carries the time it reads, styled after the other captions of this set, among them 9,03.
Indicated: 6,12
